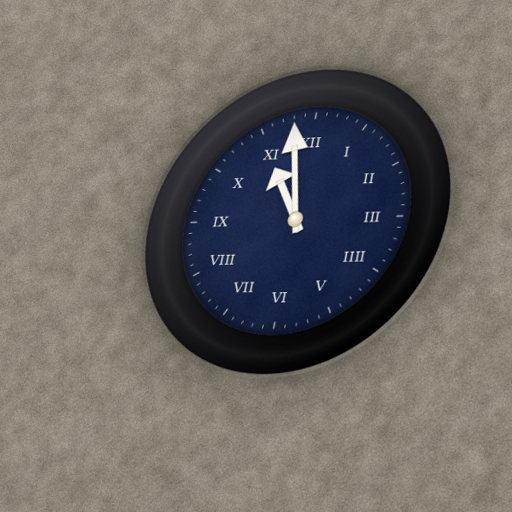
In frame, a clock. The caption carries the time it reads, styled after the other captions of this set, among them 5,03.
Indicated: 10,58
